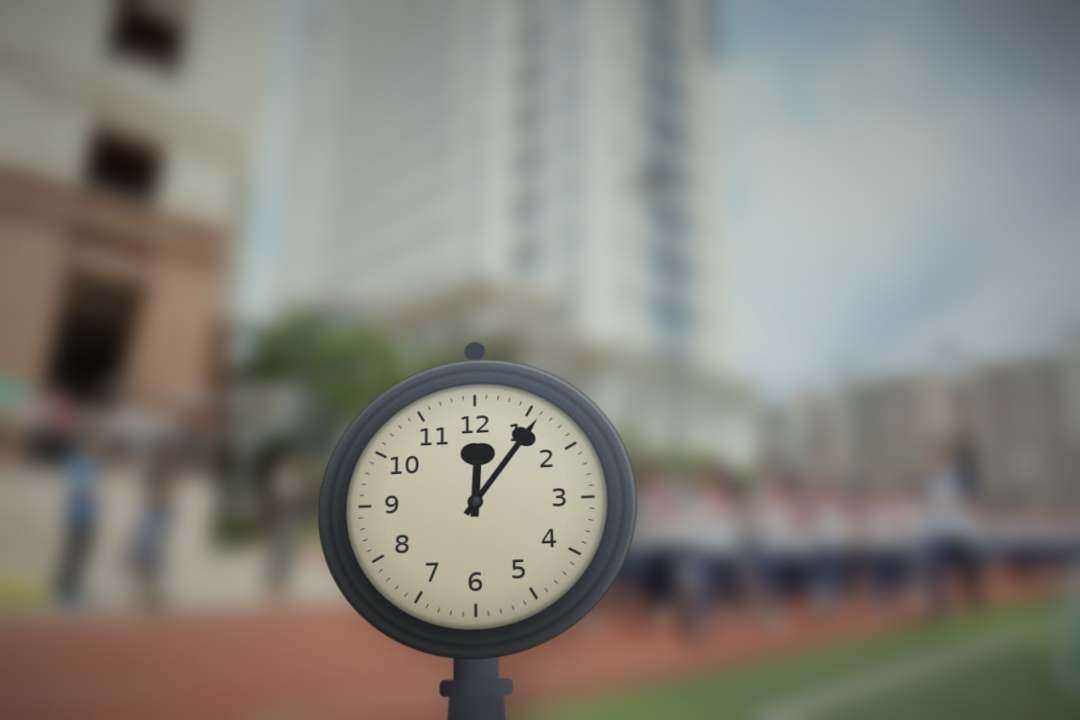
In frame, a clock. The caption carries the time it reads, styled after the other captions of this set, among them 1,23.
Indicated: 12,06
